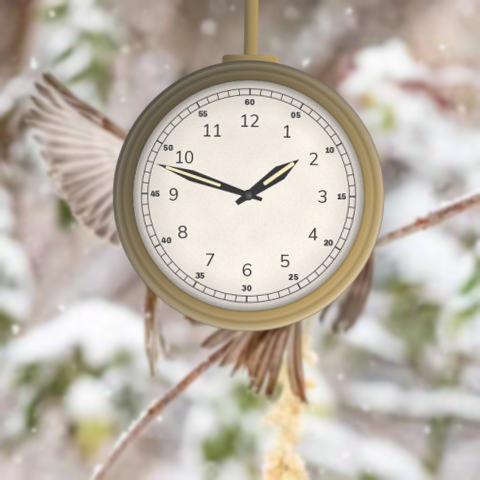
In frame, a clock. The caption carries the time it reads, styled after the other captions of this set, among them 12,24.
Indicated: 1,48
